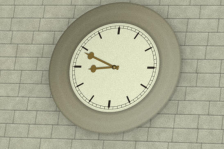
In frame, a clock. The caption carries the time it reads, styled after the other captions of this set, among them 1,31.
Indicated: 8,49
